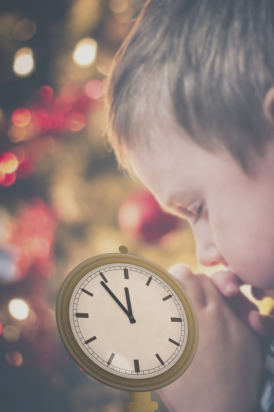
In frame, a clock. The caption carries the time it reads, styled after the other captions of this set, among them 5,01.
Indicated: 11,54
